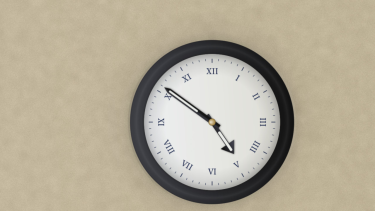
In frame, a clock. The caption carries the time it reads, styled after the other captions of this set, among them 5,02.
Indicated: 4,51
